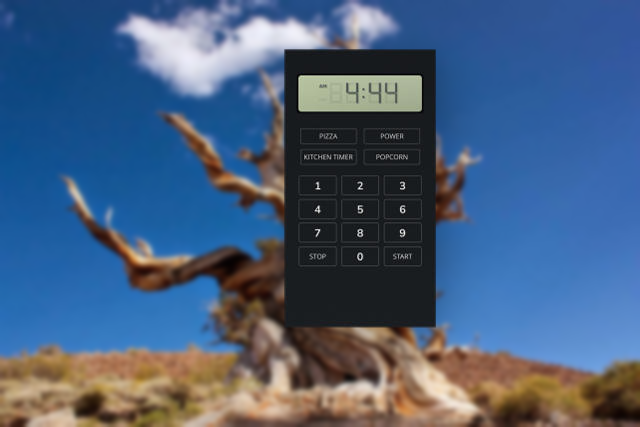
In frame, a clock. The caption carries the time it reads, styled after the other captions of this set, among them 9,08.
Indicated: 4,44
